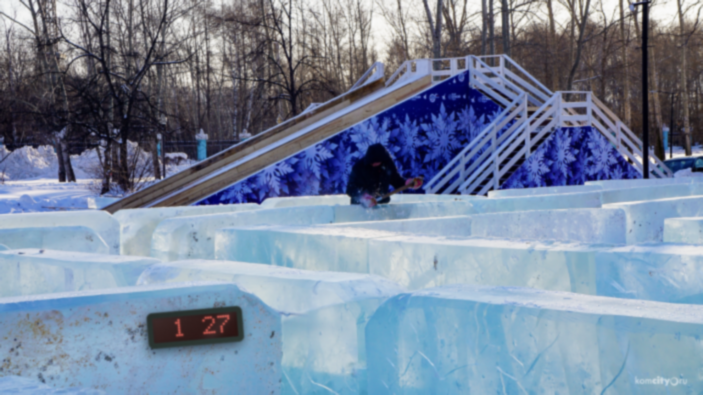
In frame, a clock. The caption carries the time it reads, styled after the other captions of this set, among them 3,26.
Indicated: 1,27
